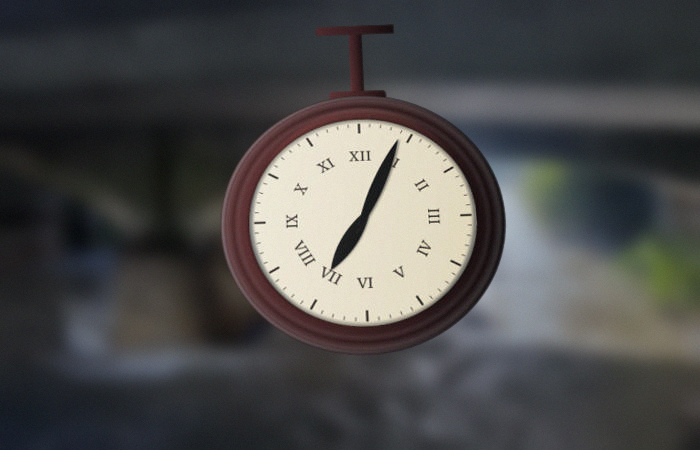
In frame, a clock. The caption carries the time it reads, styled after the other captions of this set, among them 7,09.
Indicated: 7,04
